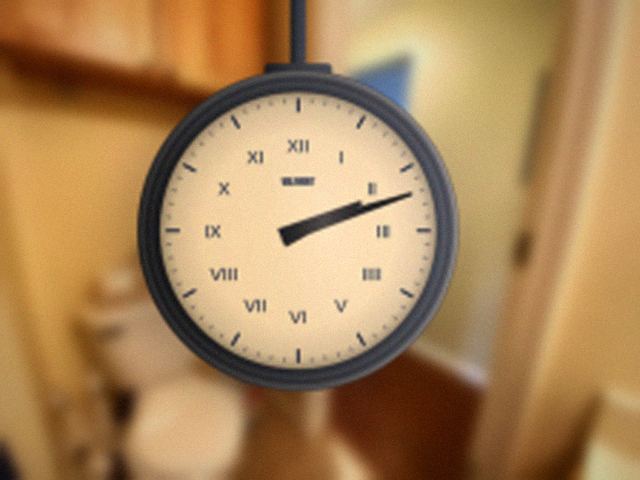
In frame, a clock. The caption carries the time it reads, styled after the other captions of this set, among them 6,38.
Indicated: 2,12
